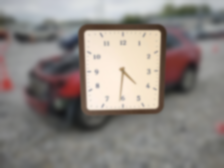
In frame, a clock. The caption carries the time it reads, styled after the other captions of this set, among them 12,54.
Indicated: 4,31
